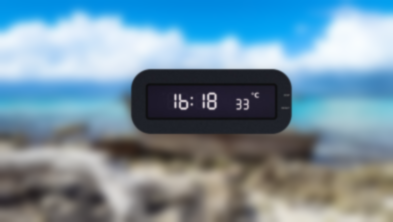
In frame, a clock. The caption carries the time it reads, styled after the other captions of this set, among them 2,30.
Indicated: 16,18
